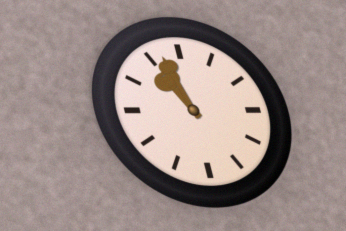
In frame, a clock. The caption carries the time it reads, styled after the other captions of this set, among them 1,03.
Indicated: 10,57
